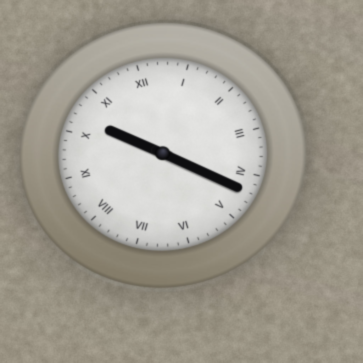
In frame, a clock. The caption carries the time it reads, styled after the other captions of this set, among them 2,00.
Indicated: 10,22
